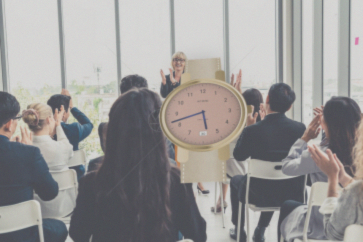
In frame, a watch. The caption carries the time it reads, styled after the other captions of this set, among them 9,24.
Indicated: 5,42
